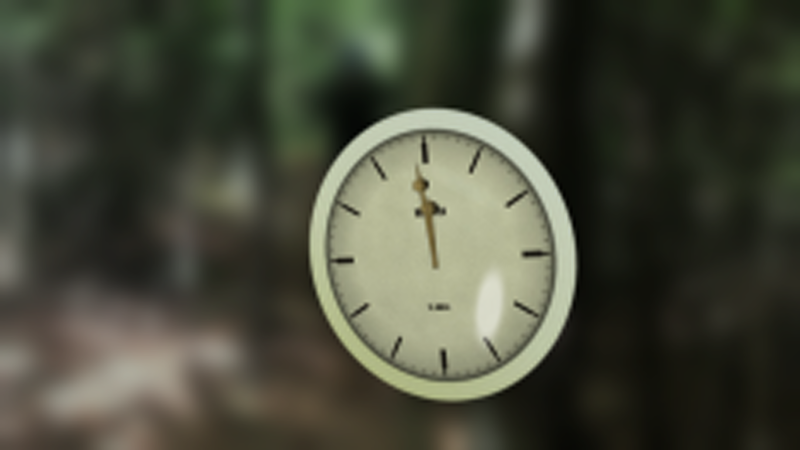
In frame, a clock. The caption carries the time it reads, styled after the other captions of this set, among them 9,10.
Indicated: 11,59
